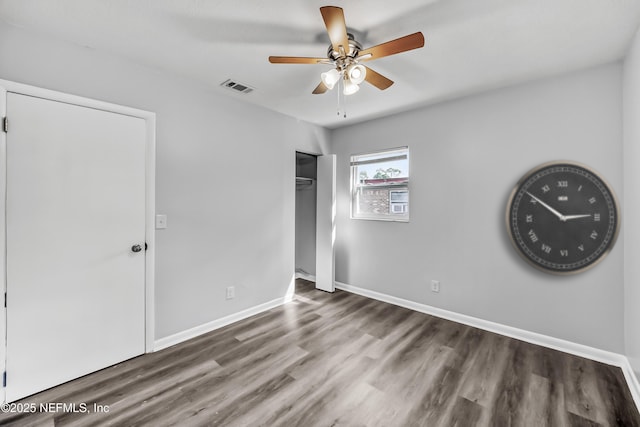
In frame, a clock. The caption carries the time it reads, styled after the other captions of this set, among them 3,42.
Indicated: 2,51
